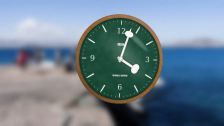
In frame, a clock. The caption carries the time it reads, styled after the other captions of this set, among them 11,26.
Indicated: 4,03
